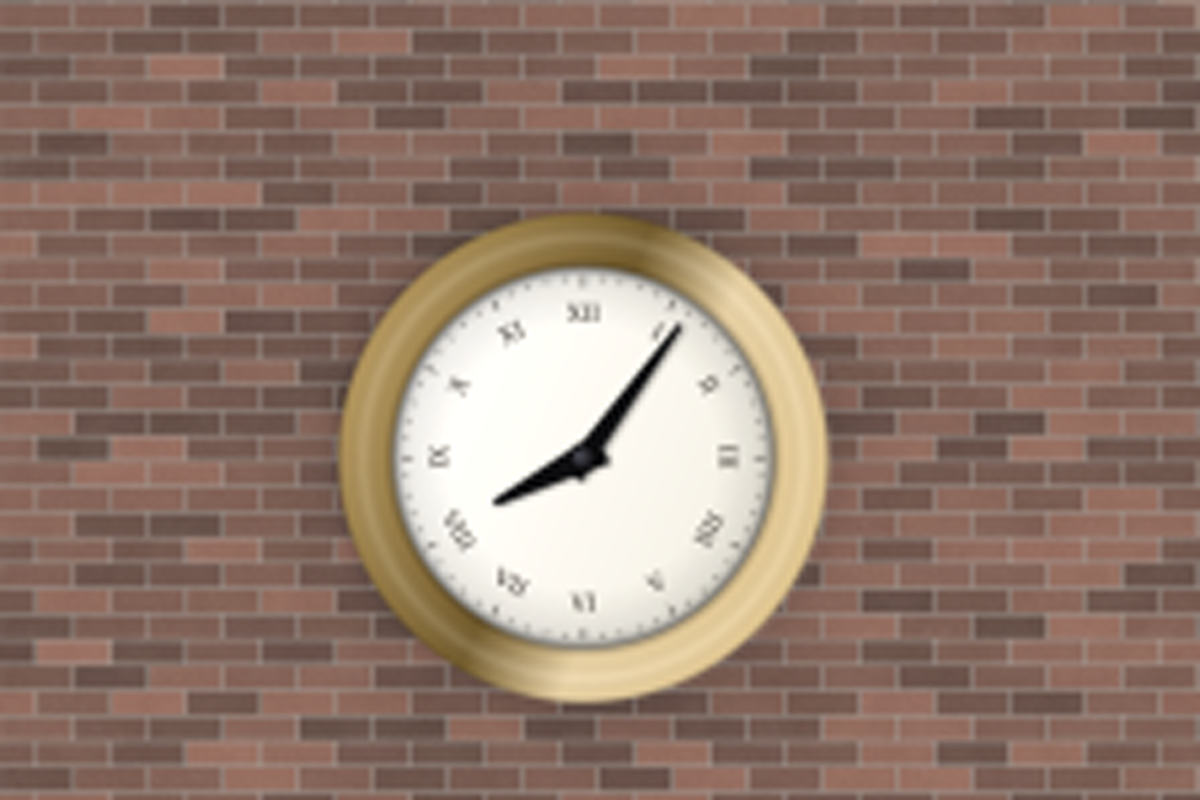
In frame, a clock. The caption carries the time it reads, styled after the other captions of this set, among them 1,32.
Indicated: 8,06
